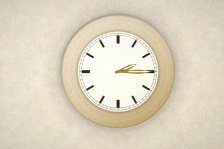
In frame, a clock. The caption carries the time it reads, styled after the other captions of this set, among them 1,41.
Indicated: 2,15
